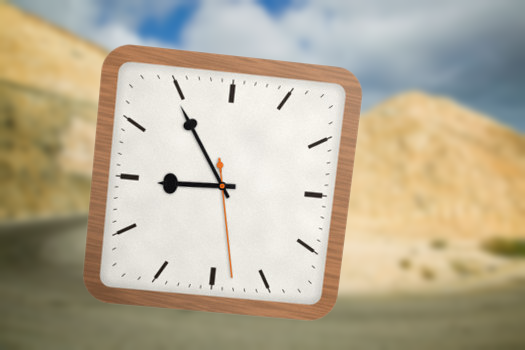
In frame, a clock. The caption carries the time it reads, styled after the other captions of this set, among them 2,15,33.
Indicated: 8,54,28
